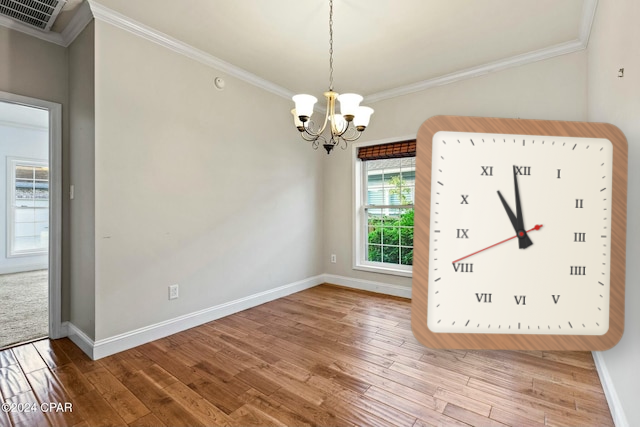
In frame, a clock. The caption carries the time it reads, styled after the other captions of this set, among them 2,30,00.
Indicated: 10,58,41
